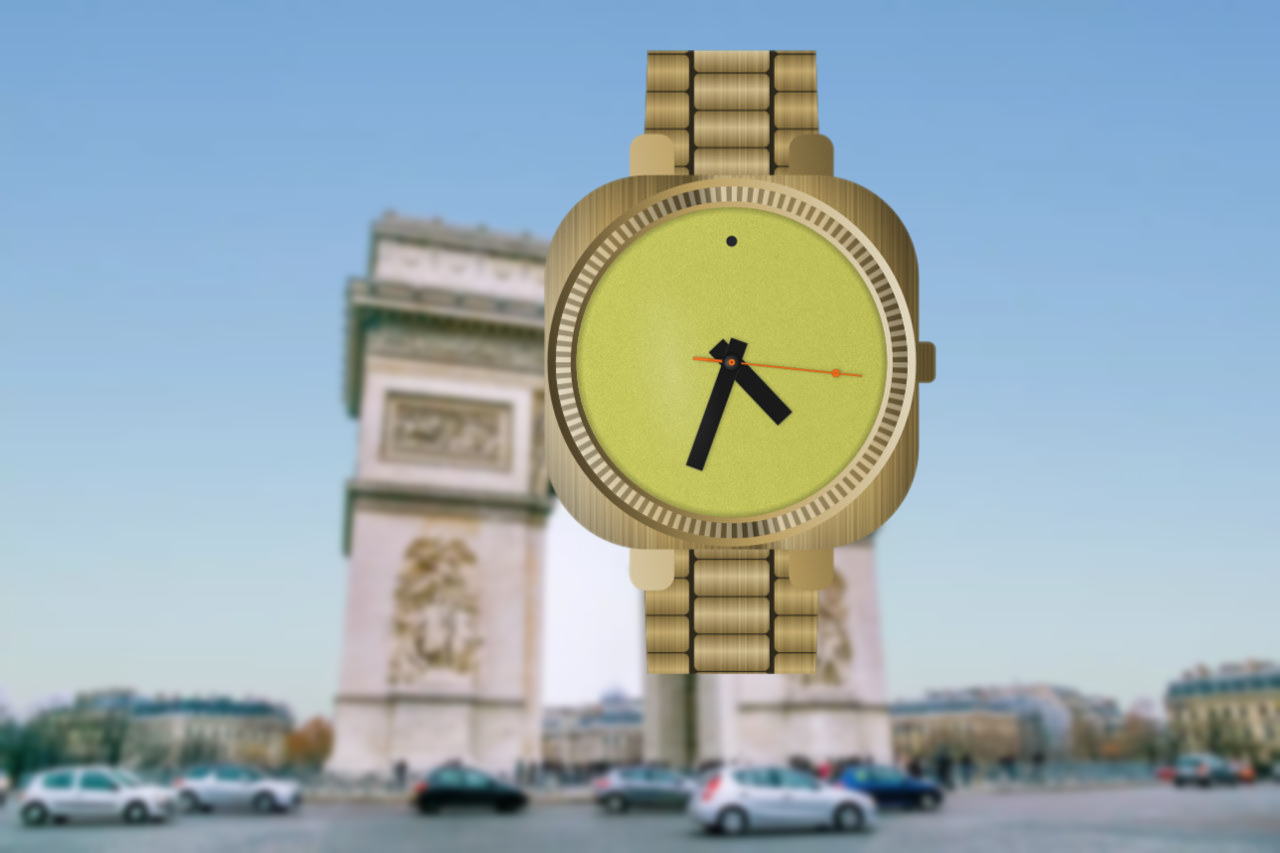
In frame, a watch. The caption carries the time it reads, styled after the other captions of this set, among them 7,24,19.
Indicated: 4,33,16
